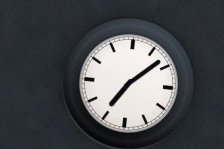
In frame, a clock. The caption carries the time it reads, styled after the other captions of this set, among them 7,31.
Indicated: 7,08
